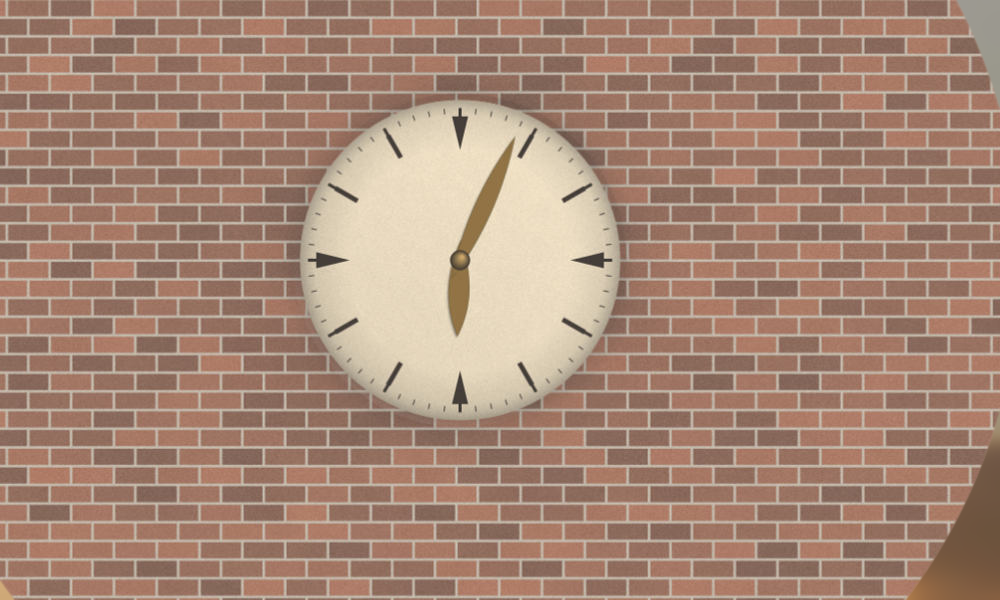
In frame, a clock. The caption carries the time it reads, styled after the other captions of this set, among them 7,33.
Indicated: 6,04
